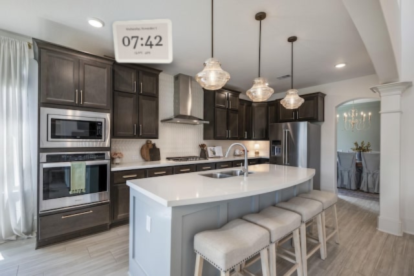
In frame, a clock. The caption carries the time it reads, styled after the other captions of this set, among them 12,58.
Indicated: 7,42
